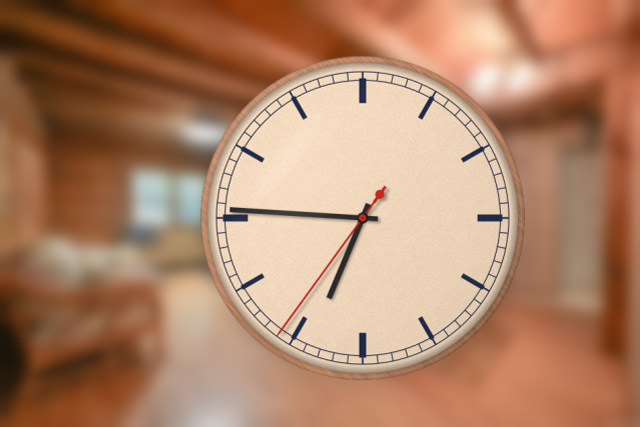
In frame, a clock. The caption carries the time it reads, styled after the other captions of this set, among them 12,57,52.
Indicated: 6,45,36
